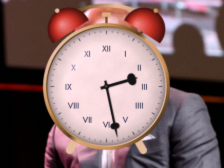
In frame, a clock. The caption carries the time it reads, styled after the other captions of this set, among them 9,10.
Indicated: 2,28
